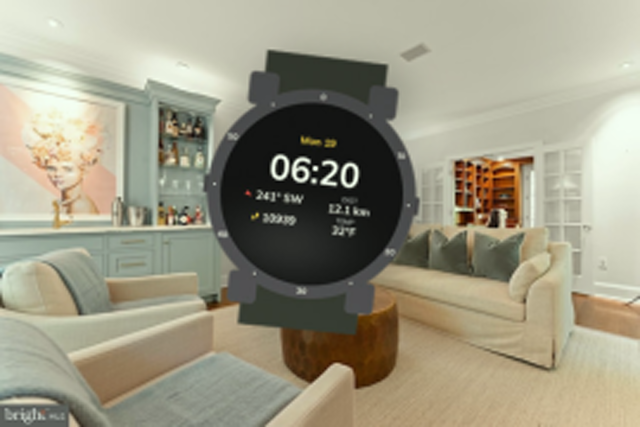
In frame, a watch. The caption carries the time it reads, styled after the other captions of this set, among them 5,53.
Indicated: 6,20
